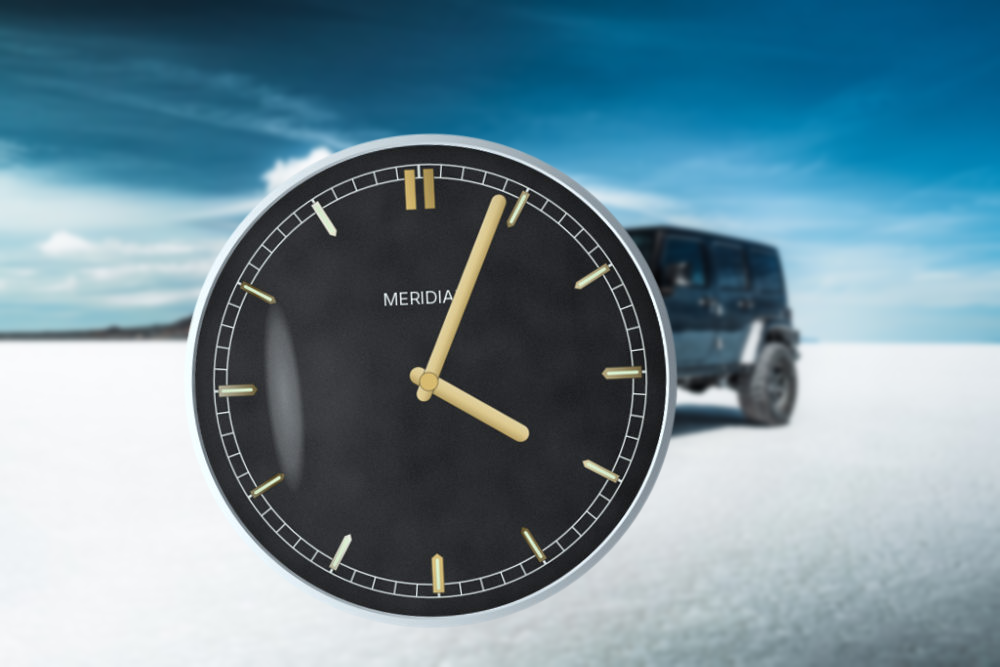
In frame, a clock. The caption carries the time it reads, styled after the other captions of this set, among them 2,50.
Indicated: 4,04
